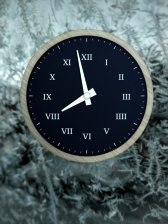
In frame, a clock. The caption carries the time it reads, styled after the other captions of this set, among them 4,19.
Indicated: 7,58
